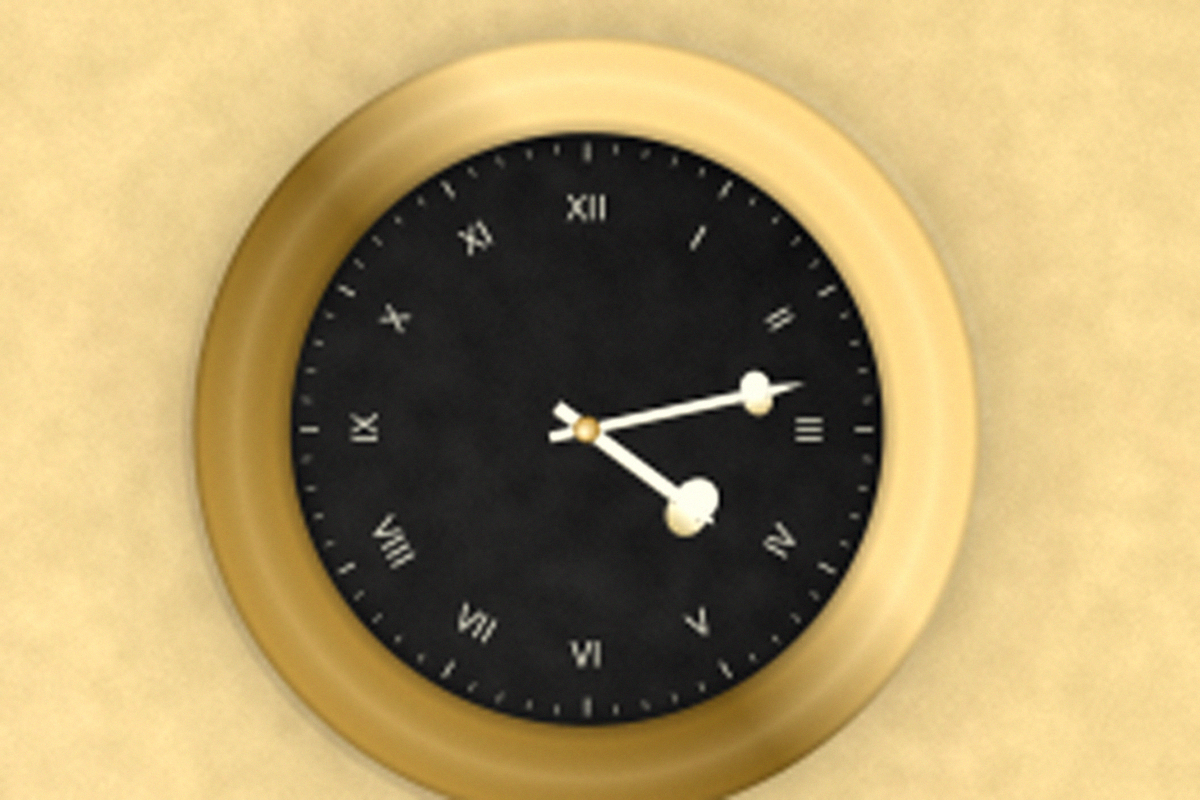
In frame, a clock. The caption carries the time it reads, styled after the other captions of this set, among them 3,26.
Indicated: 4,13
